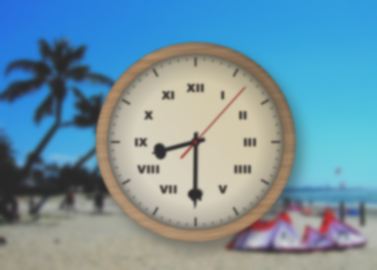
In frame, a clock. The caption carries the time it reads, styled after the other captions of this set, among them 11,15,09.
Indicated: 8,30,07
